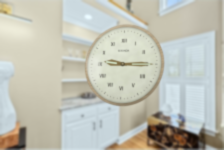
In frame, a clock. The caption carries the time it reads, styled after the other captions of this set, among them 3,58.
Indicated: 9,15
